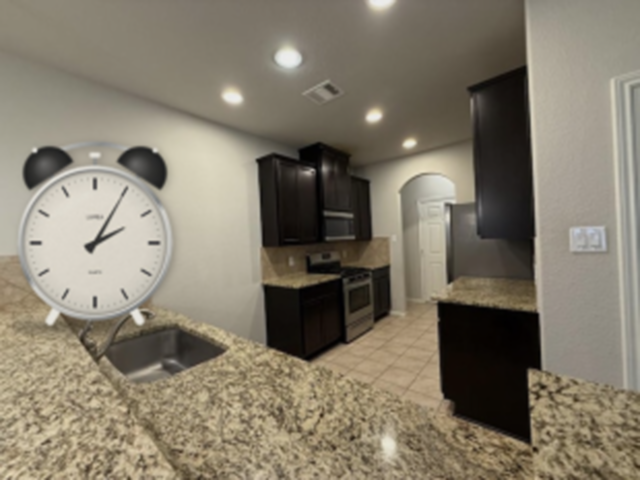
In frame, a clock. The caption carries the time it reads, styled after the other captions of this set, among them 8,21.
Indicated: 2,05
